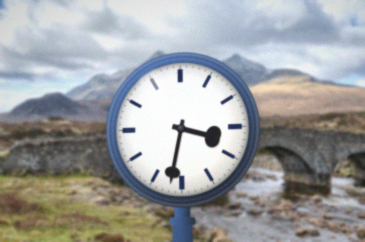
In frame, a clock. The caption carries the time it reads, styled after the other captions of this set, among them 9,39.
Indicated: 3,32
